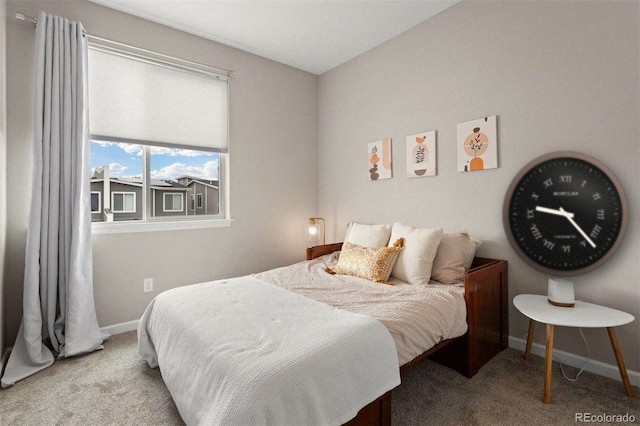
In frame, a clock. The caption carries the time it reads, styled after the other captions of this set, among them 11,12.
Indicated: 9,23
